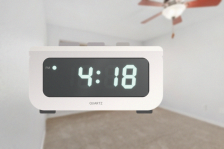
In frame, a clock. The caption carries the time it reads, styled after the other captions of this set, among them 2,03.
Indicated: 4,18
